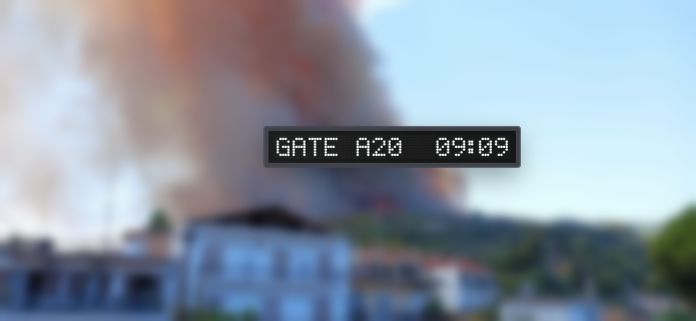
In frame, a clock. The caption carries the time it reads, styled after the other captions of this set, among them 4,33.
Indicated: 9,09
